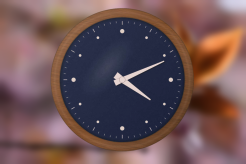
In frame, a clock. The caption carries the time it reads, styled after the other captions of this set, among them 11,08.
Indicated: 4,11
